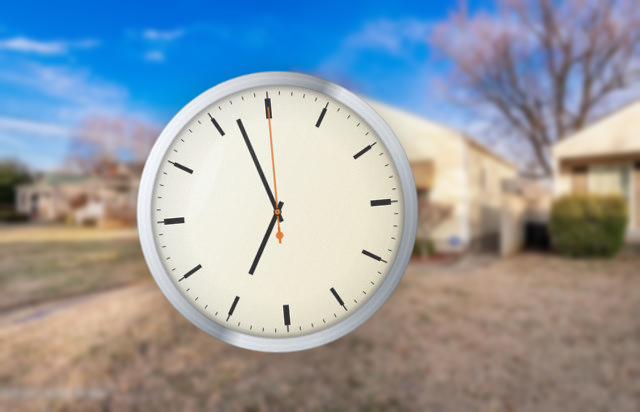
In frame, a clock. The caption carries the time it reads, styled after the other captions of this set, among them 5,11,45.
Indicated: 6,57,00
